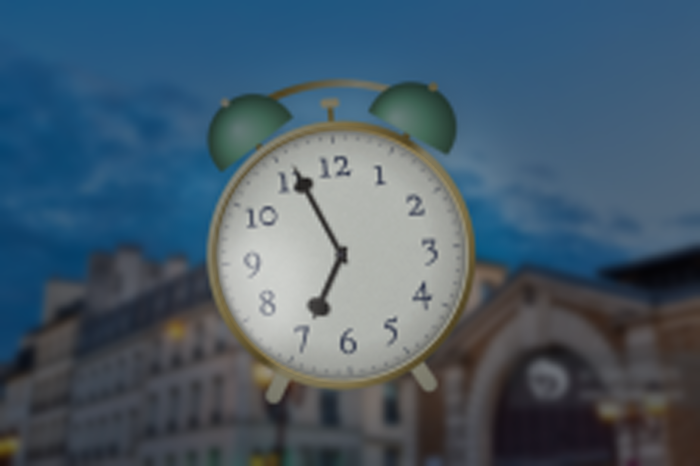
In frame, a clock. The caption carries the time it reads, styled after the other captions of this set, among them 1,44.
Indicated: 6,56
